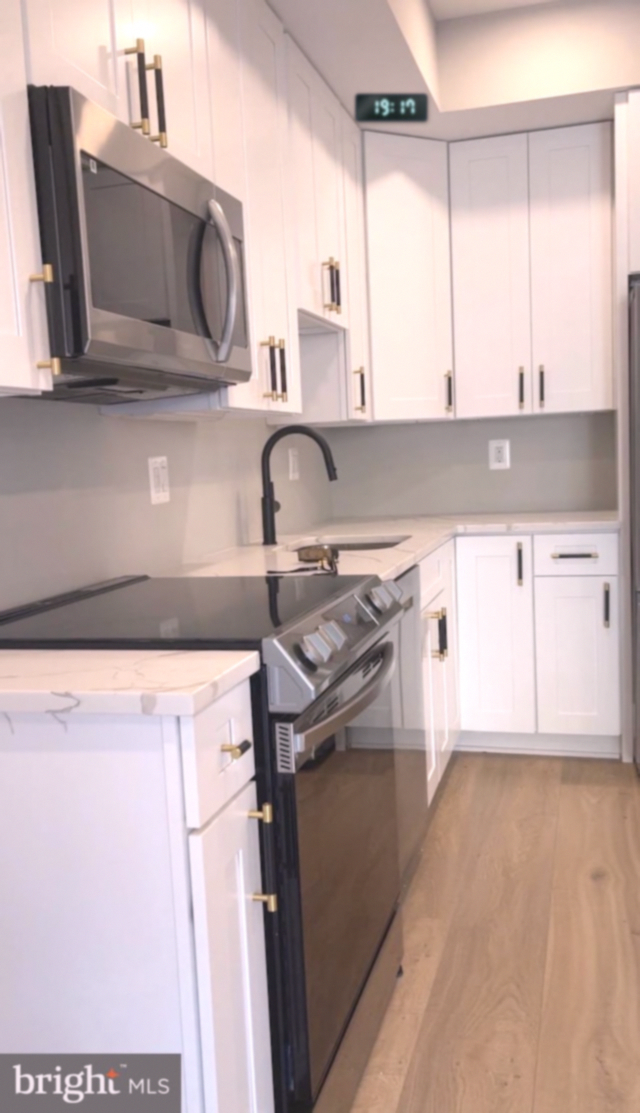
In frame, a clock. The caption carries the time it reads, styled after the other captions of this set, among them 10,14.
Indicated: 19,17
